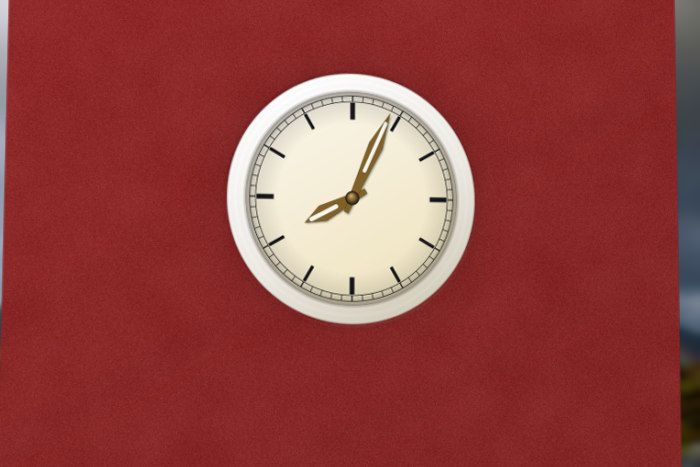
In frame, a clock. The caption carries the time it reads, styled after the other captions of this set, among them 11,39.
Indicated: 8,04
